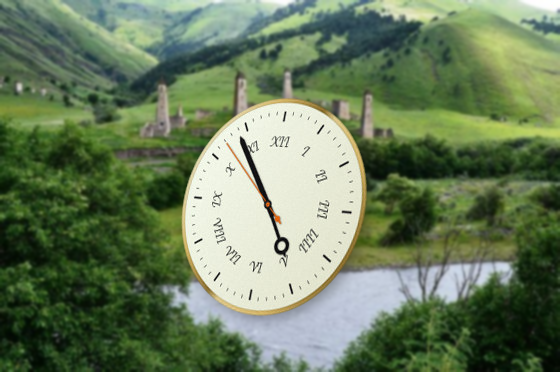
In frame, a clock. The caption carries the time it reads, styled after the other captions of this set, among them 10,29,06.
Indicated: 4,53,52
